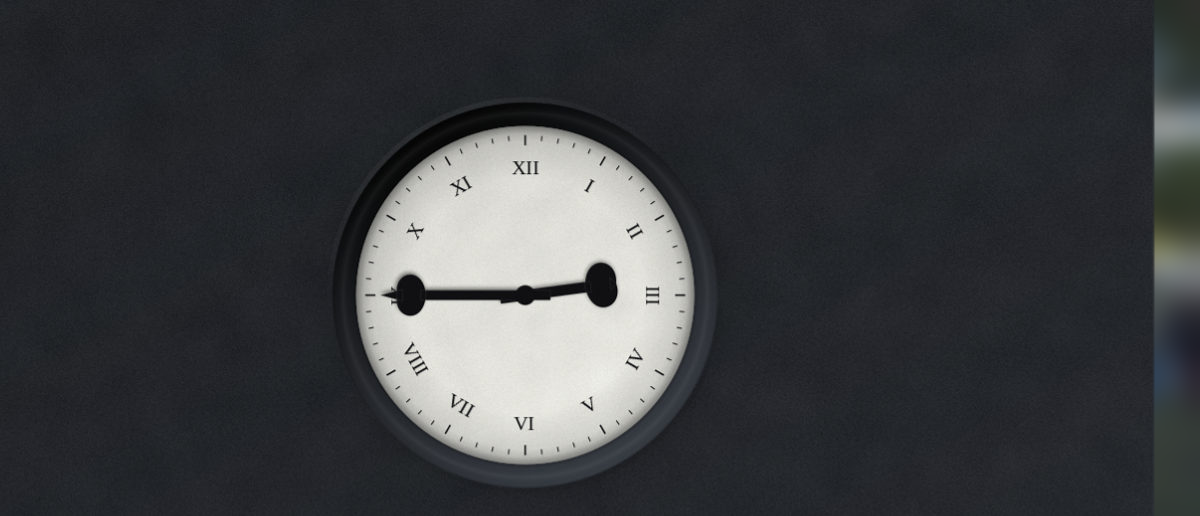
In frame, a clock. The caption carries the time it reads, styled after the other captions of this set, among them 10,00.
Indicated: 2,45
